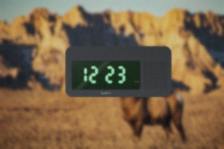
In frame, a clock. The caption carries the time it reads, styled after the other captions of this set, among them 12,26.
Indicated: 12,23
